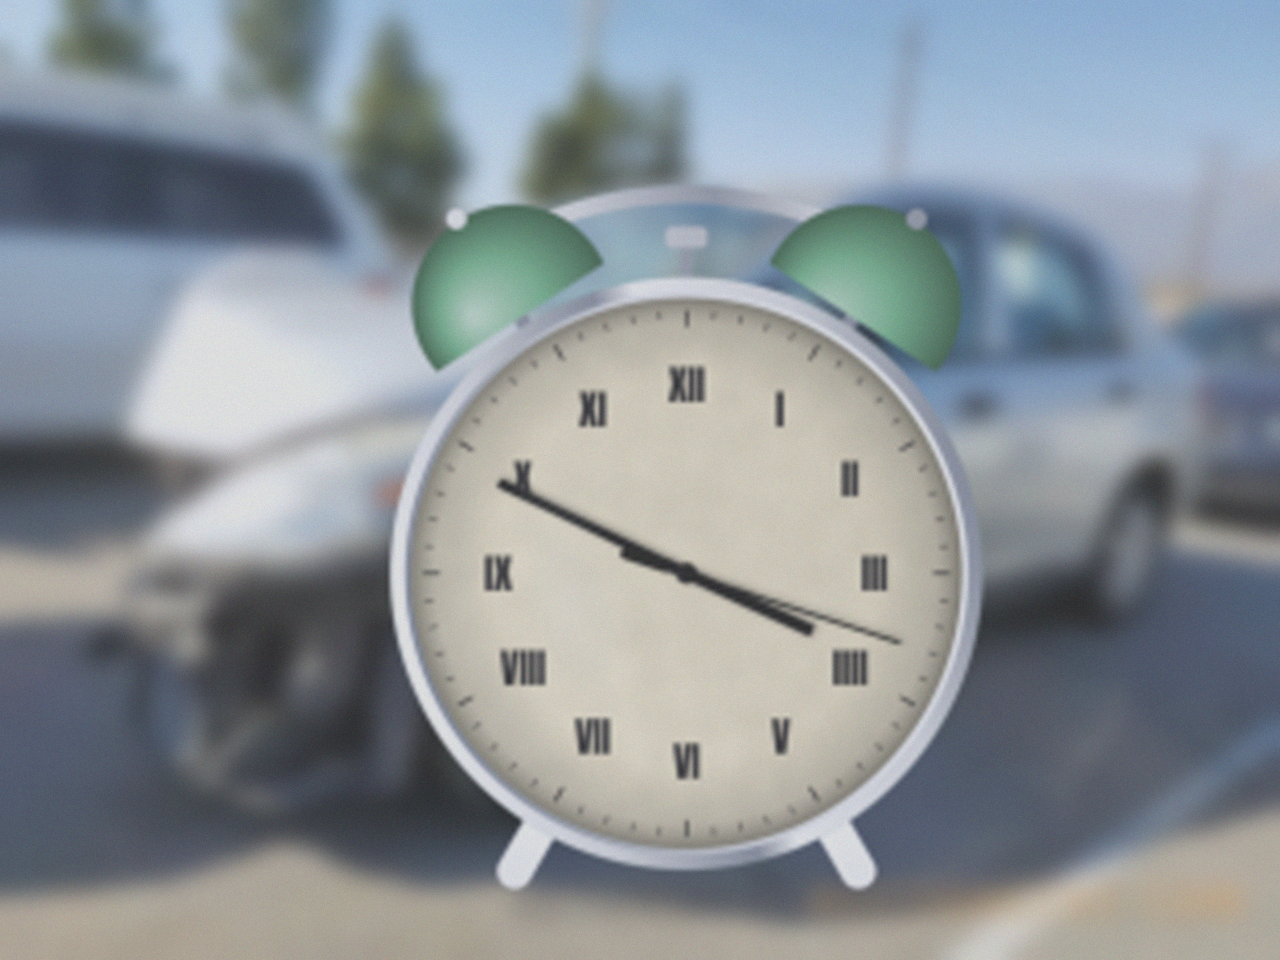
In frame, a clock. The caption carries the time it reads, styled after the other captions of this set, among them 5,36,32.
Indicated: 3,49,18
